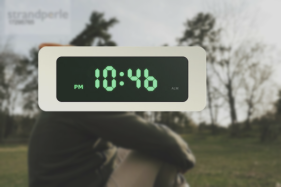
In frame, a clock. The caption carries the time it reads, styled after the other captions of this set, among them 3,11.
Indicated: 10,46
